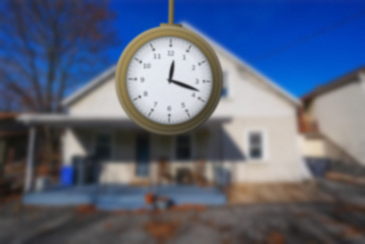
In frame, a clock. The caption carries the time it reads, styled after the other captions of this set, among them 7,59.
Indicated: 12,18
